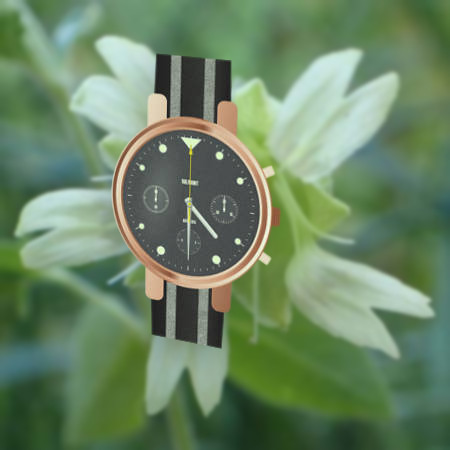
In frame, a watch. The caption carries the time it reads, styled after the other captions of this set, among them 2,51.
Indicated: 4,30
